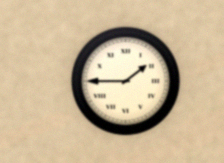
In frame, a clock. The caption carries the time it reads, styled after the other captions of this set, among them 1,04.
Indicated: 1,45
